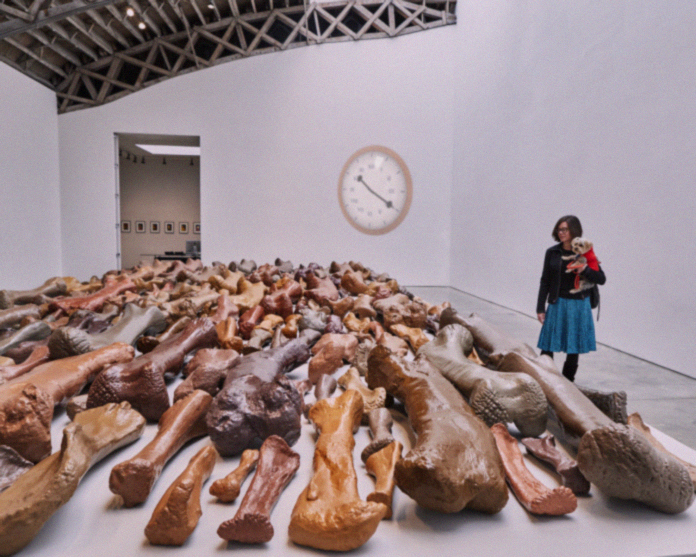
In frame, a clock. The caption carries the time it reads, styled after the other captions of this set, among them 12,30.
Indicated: 10,20
